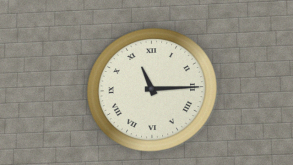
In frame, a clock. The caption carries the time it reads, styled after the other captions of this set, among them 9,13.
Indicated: 11,15
